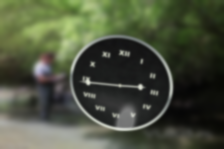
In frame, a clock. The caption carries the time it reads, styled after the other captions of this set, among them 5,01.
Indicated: 2,44
